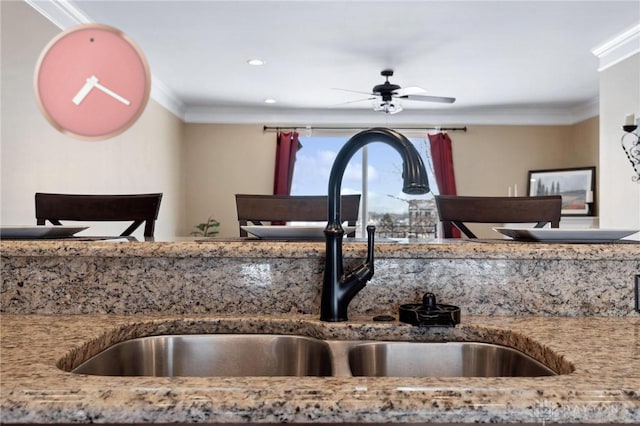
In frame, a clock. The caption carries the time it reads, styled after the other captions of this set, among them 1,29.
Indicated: 7,20
